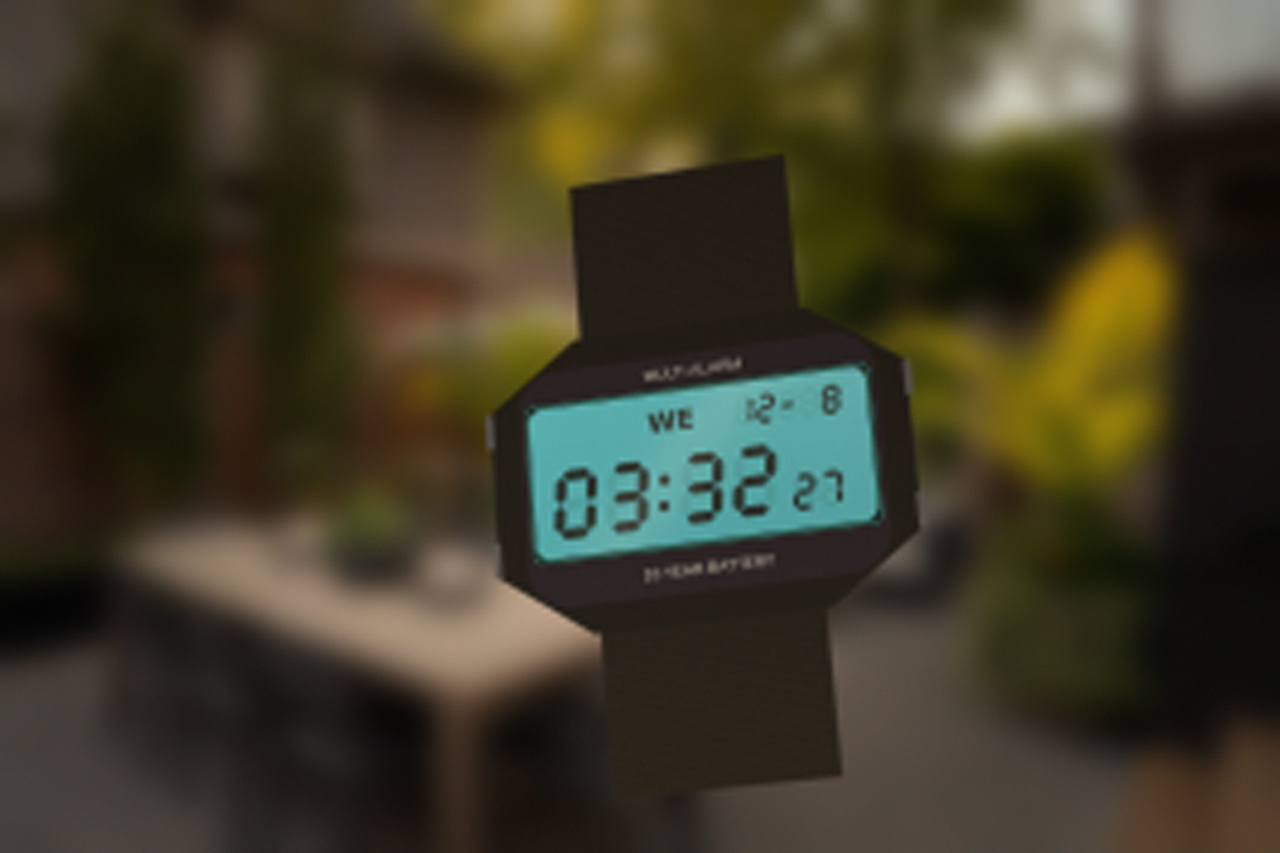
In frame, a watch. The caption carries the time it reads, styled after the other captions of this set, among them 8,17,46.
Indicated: 3,32,27
